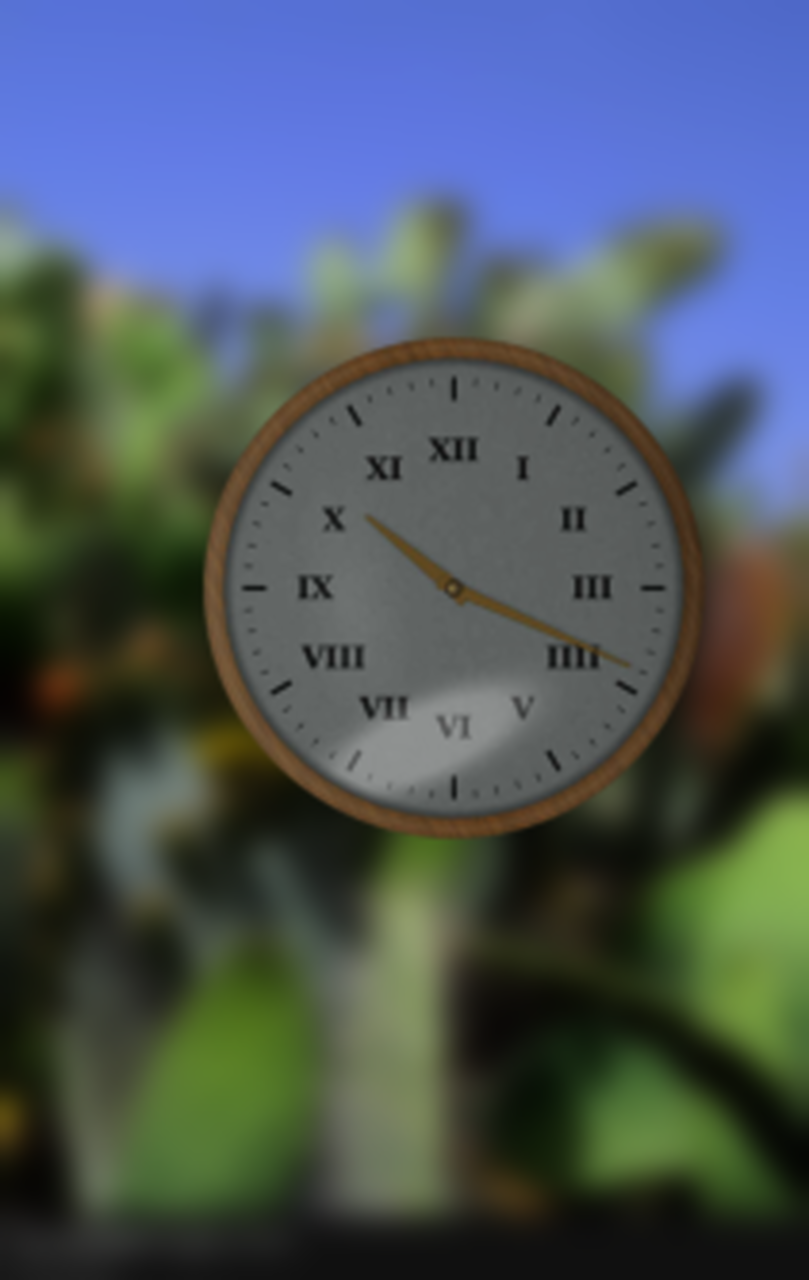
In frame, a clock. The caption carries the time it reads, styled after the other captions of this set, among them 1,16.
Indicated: 10,19
